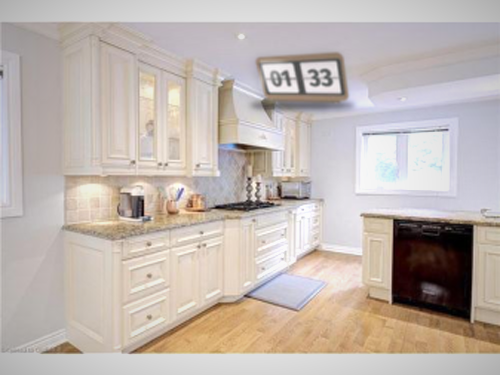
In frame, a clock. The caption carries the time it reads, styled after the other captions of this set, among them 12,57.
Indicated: 1,33
